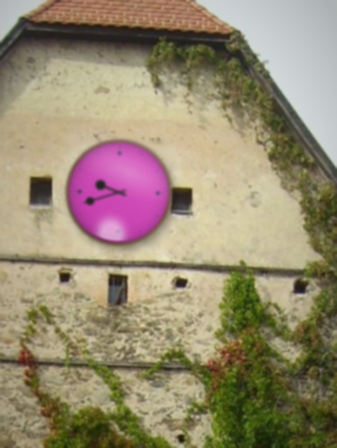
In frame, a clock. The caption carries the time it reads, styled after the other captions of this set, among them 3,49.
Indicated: 9,42
